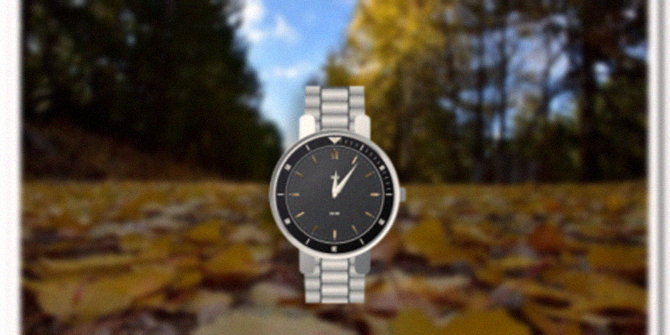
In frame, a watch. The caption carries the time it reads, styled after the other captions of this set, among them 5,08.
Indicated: 12,06
